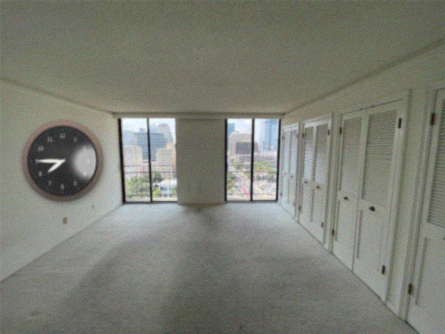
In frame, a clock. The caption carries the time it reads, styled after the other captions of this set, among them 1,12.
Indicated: 7,45
